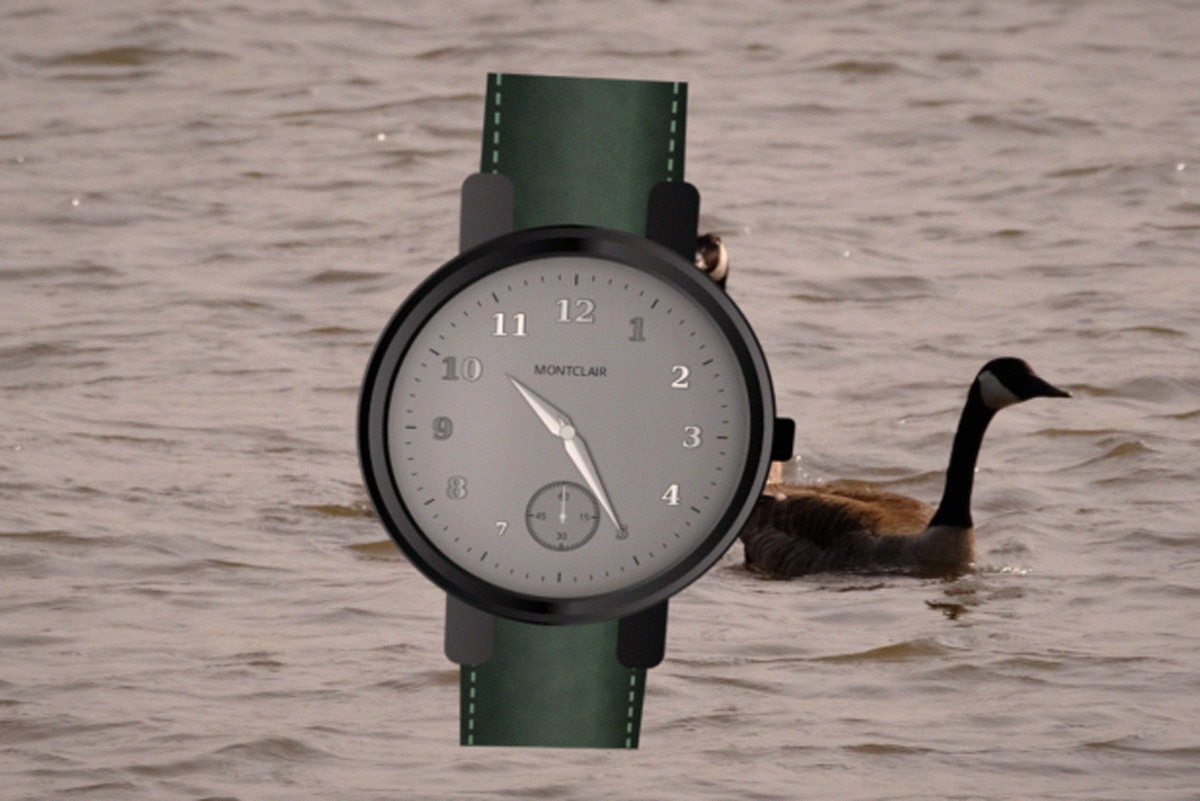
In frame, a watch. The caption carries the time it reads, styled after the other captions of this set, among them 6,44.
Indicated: 10,25
